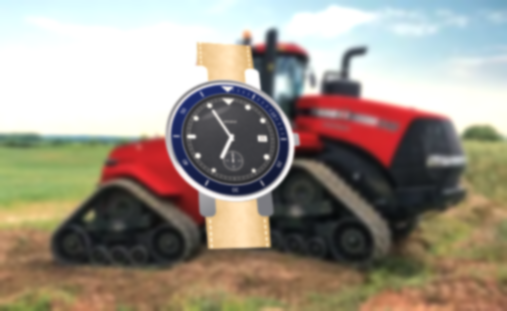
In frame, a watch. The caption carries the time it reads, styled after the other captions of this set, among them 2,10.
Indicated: 6,55
